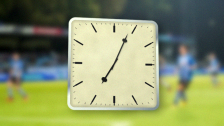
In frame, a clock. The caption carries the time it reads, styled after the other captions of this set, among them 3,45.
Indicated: 7,04
